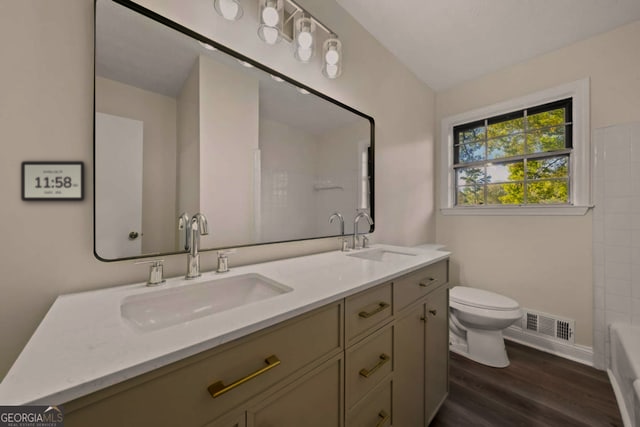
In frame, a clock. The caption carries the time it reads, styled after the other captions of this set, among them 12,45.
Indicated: 11,58
